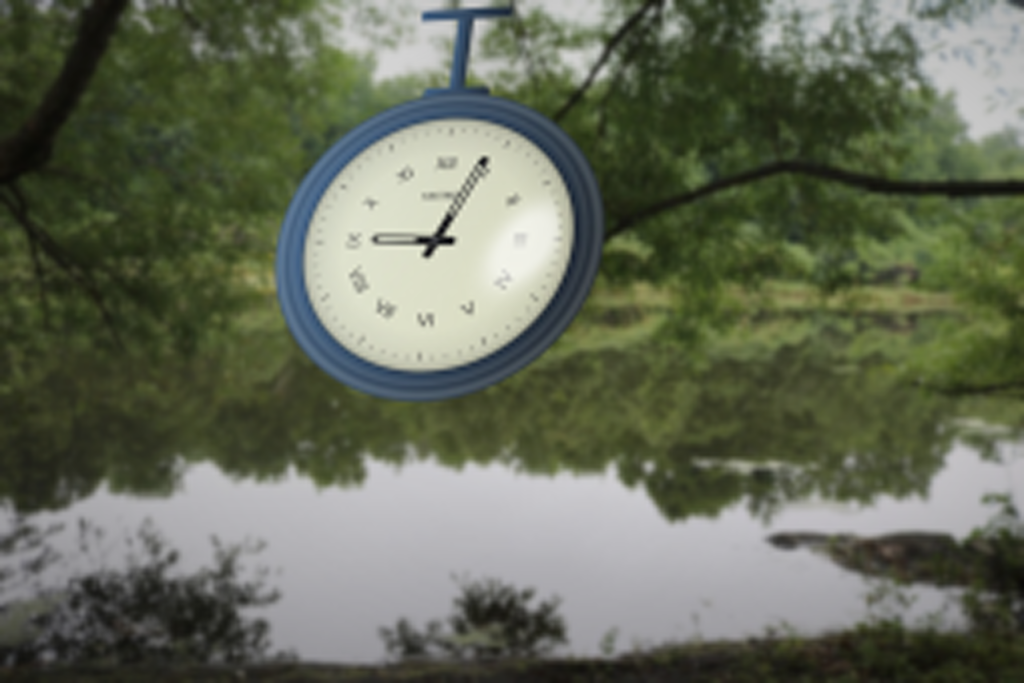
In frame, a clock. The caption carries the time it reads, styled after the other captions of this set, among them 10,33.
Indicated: 9,04
